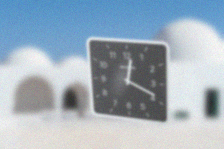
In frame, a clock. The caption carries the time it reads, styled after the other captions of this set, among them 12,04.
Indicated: 12,19
